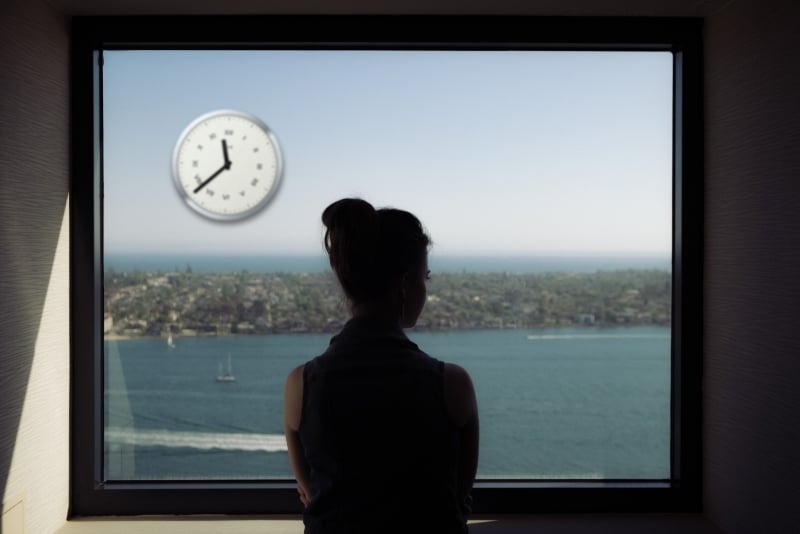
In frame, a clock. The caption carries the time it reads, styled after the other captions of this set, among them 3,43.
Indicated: 11,38
